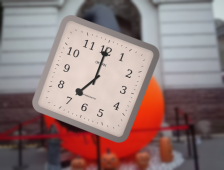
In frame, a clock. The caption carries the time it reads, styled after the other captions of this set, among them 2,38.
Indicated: 7,00
